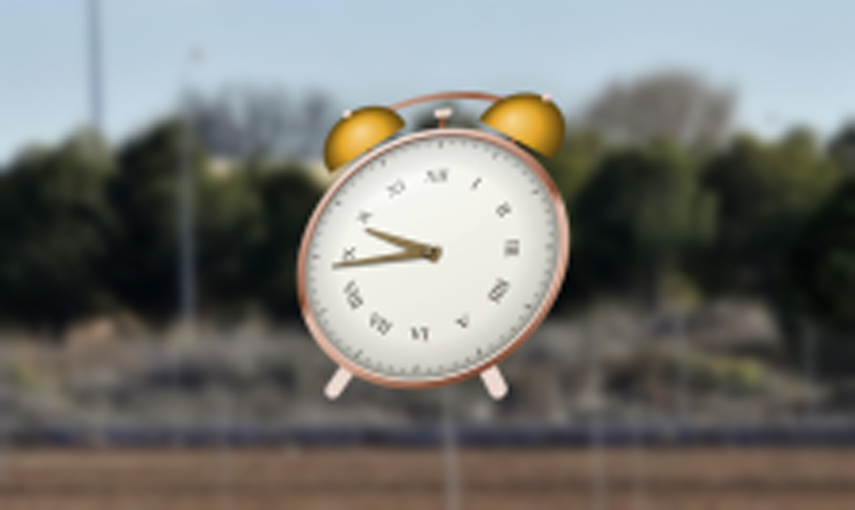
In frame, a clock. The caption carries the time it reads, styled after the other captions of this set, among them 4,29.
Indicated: 9,44
